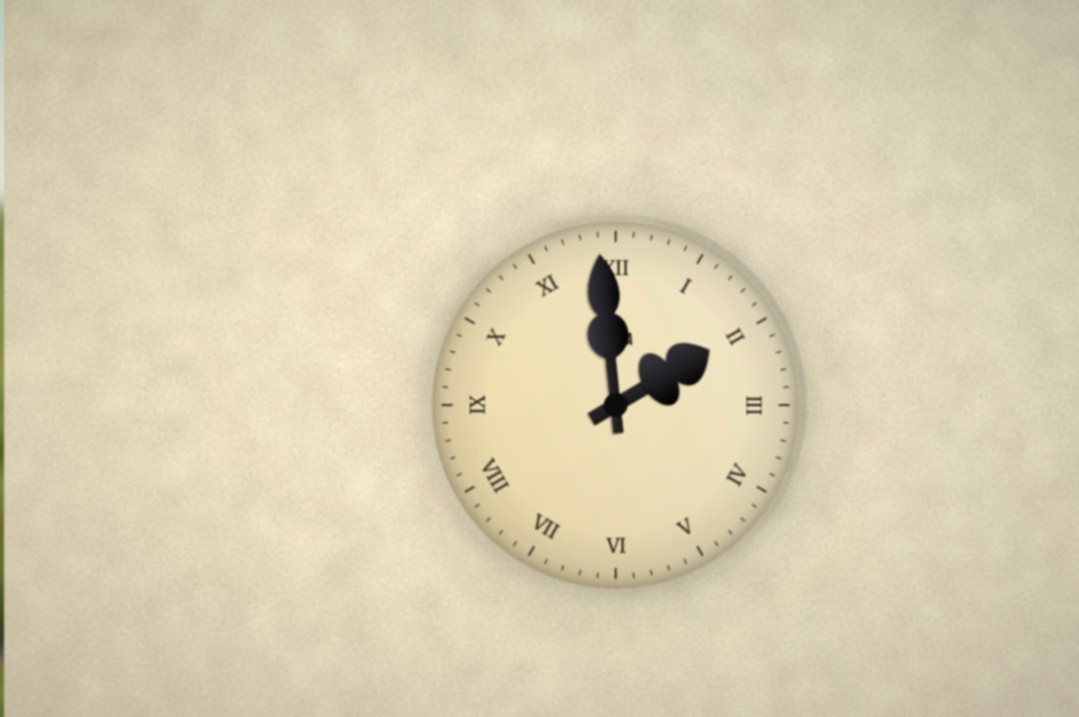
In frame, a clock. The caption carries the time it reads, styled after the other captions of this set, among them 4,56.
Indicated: 1,59
